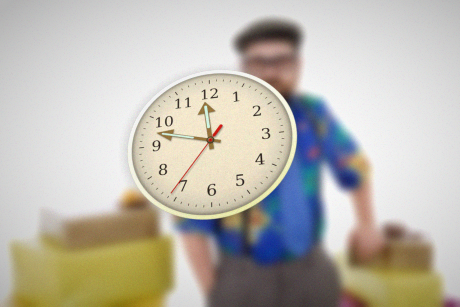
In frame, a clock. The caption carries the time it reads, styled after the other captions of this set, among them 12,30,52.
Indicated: 11,47,36
